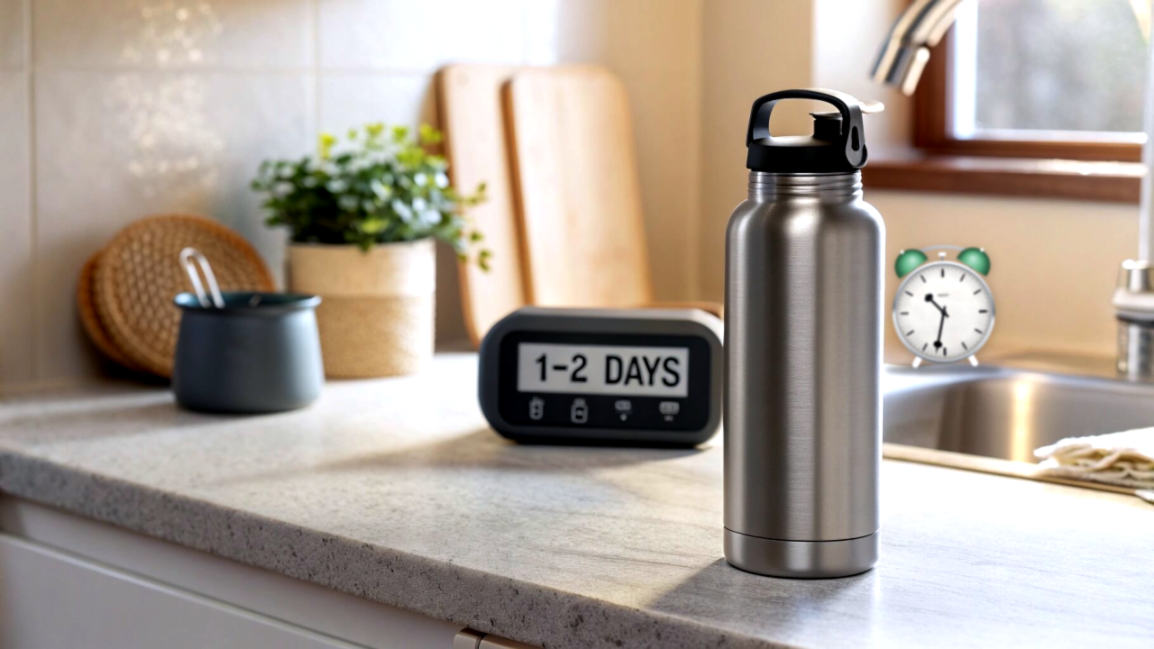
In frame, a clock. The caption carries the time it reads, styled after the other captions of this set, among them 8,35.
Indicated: 10,32
